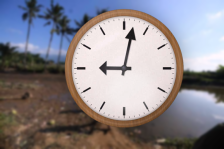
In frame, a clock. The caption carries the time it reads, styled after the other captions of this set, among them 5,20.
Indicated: 9,02
